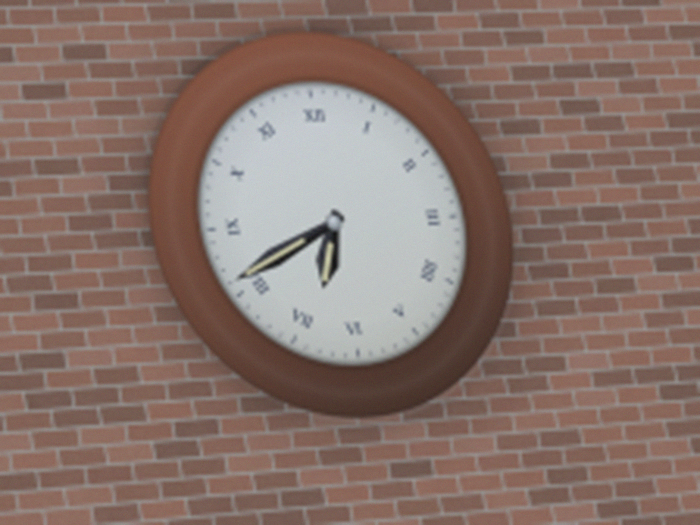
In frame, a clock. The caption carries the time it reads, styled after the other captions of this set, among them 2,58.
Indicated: 6,41
